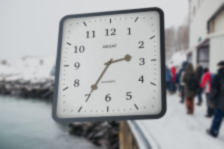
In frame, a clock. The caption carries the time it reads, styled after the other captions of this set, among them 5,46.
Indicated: 2,35
